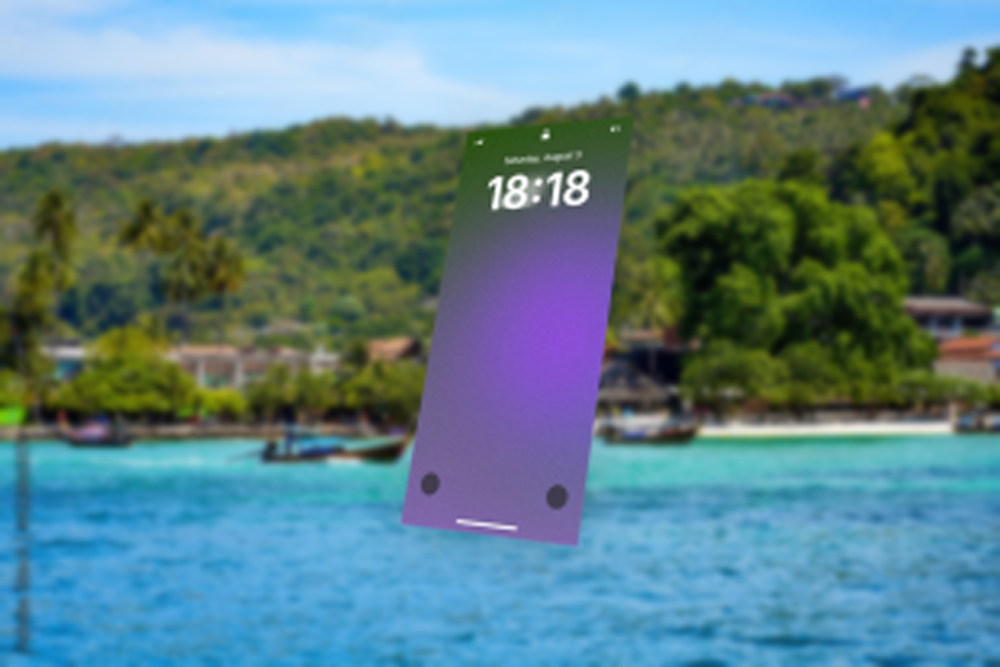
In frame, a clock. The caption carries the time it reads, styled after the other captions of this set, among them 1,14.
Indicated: 18,18
